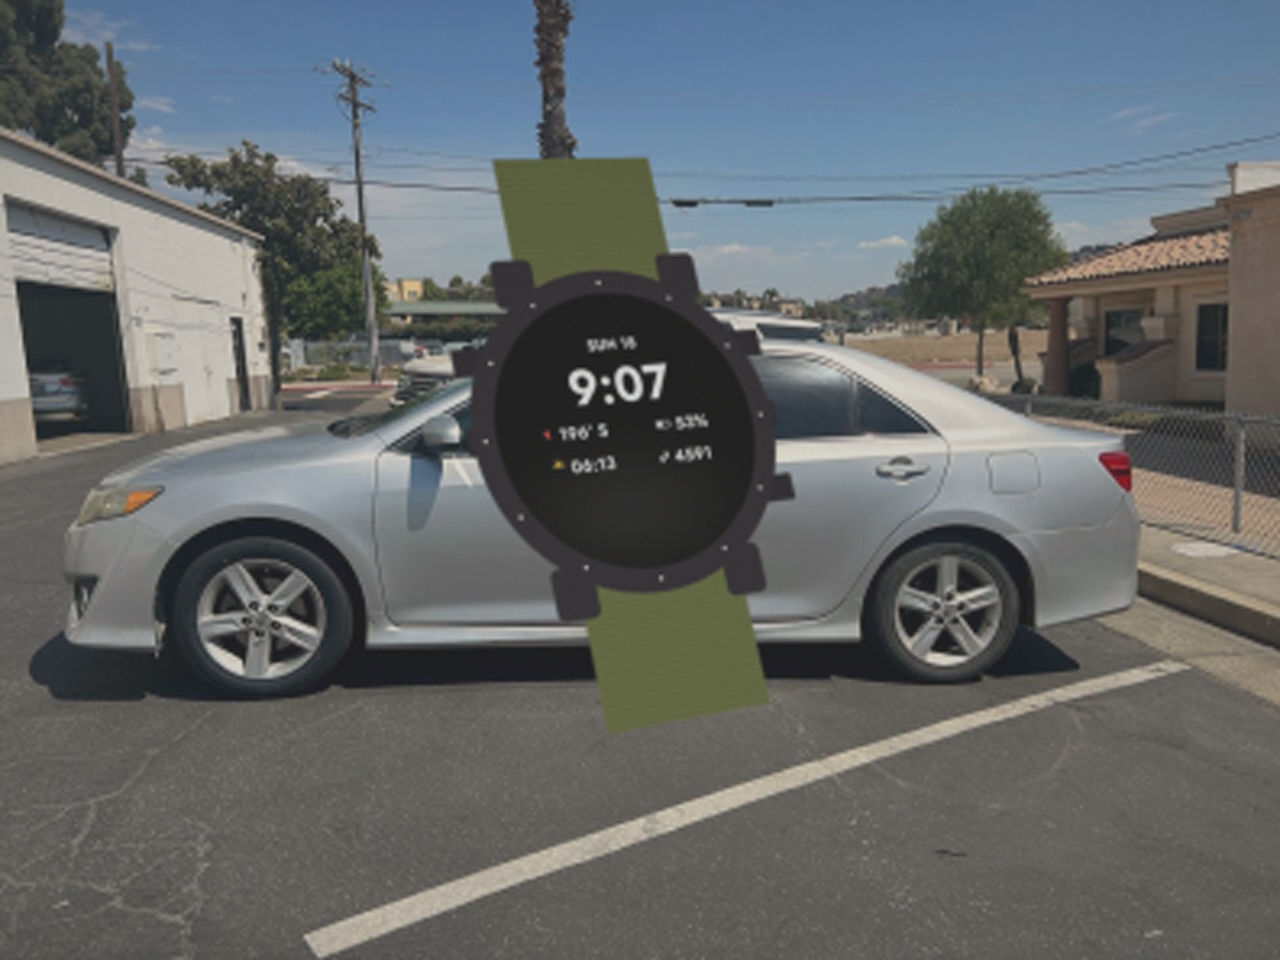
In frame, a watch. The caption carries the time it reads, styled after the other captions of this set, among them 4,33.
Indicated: 9,07
